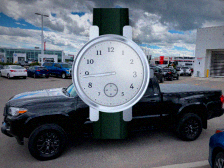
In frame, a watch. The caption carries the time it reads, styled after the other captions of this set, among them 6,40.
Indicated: 8,44
